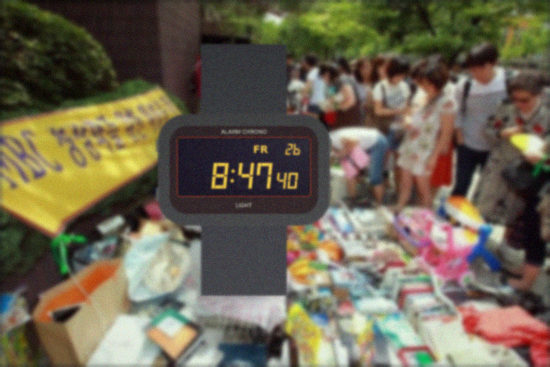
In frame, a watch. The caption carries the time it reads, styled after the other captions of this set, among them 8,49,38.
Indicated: 8,47,40
